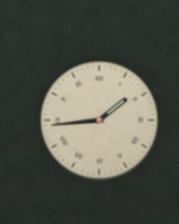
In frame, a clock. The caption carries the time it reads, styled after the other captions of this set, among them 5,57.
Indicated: 1,44
